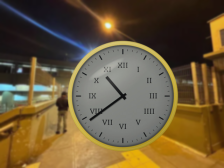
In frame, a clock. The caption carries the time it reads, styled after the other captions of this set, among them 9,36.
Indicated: 10,39
